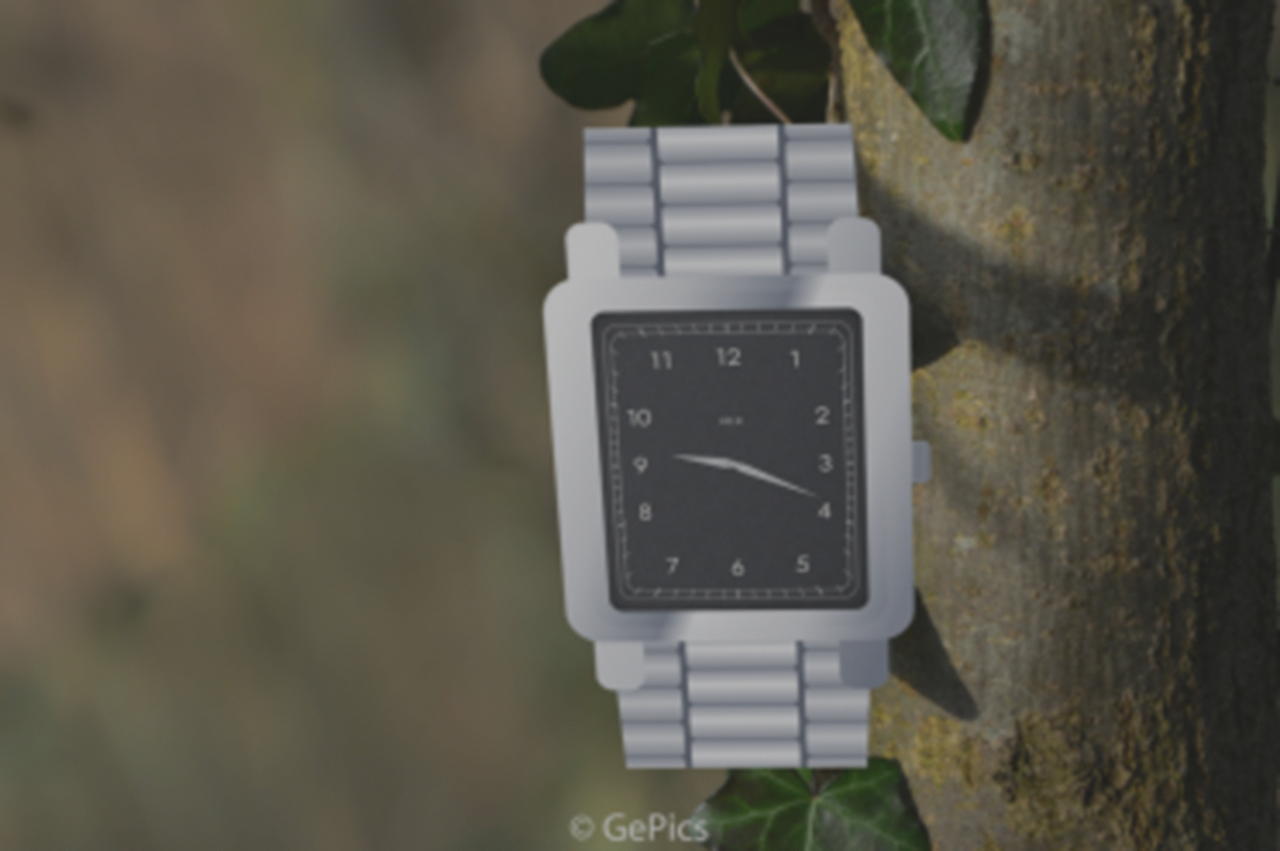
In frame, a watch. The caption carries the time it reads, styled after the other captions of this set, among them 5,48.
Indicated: 9,19
